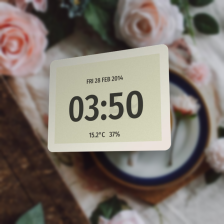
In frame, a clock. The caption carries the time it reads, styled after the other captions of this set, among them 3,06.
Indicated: 3,50
